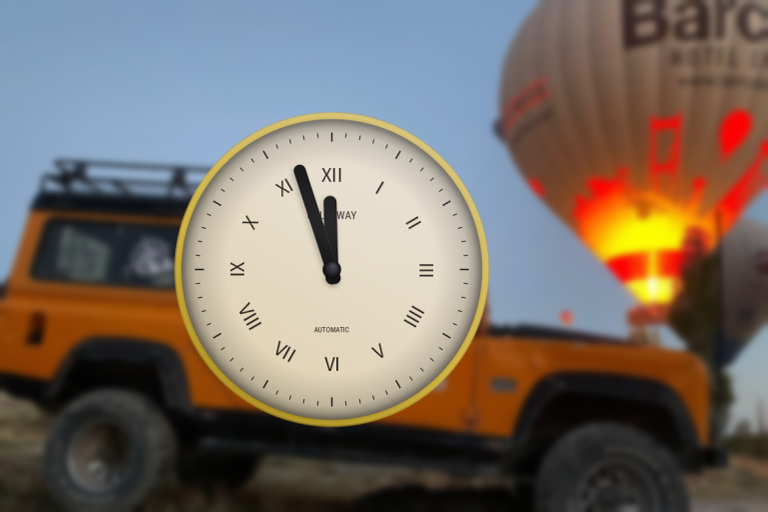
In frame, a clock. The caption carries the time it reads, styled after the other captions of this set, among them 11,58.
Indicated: 11,57
